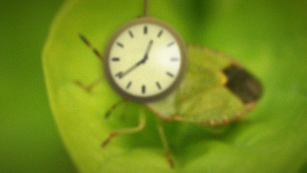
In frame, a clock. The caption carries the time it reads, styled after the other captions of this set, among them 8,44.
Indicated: 12,39
